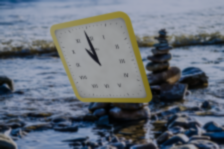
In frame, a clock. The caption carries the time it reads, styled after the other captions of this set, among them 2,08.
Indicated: 10,59
